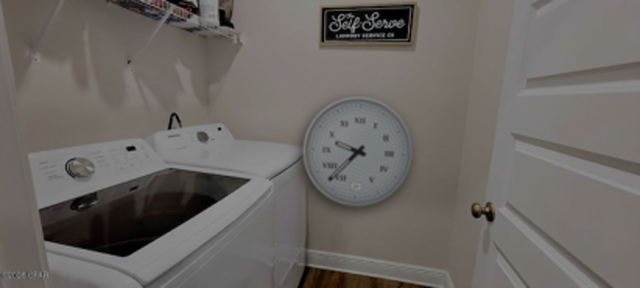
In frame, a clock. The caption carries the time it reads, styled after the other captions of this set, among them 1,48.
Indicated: 9,37
